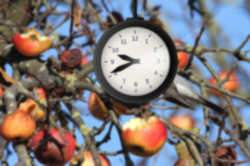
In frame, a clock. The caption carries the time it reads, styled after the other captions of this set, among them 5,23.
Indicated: 9,41
